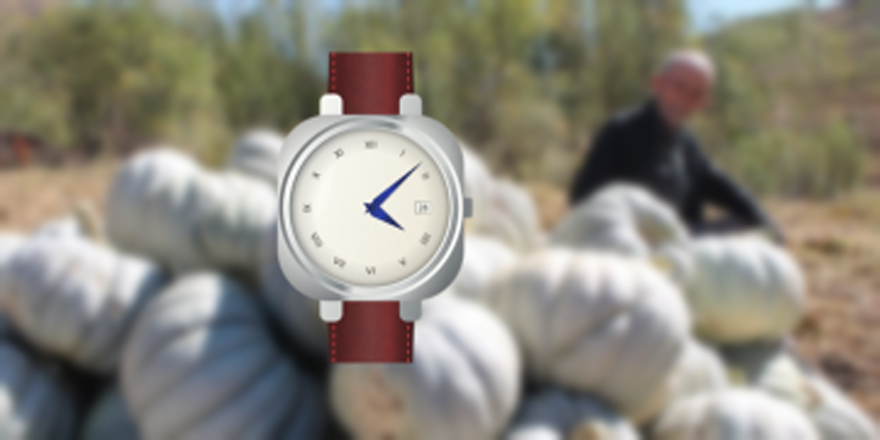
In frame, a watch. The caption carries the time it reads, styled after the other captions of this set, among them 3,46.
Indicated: 4,08
